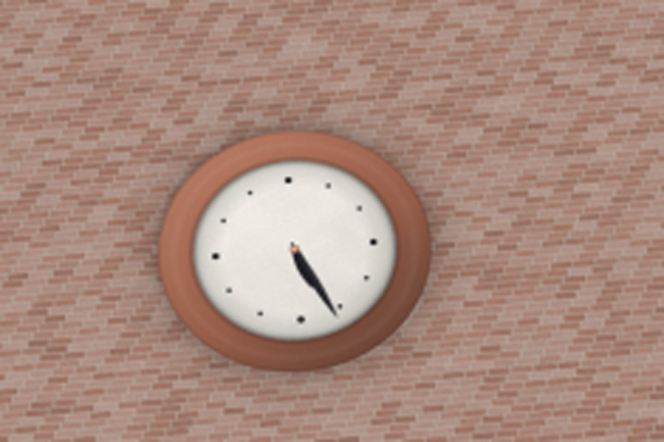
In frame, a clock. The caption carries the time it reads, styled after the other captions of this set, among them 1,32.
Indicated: 5,26
